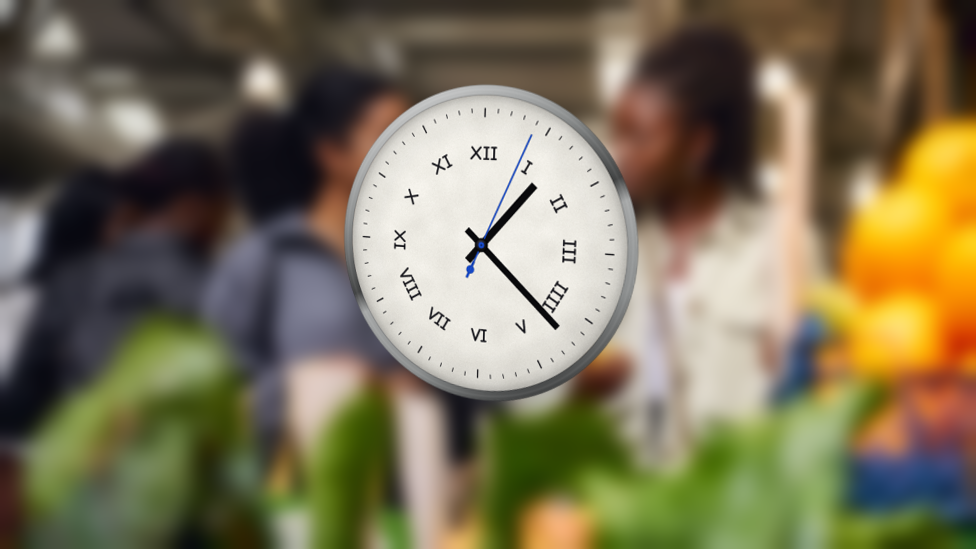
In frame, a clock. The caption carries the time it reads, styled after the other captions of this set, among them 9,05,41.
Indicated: 1,22,04
